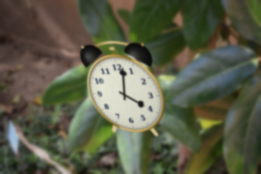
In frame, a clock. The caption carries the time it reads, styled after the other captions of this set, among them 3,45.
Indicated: 4,02
